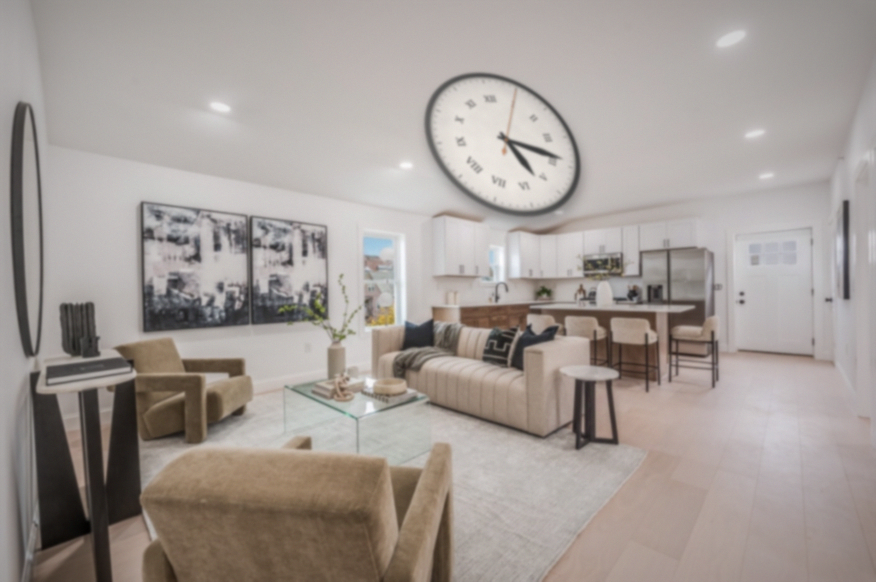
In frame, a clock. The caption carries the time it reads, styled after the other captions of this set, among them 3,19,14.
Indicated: 5,19,05
